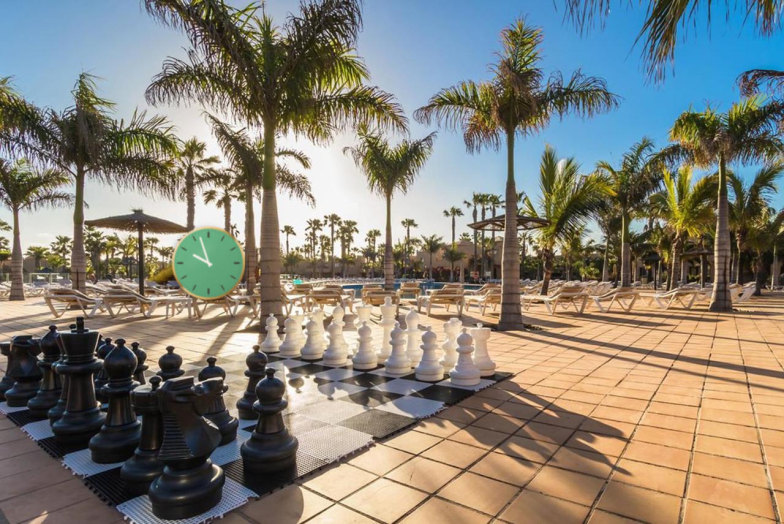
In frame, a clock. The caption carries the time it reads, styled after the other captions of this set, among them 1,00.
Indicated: 9,57
